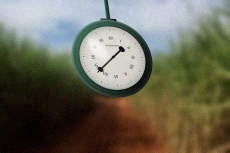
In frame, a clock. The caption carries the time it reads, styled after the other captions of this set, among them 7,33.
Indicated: 1,38
